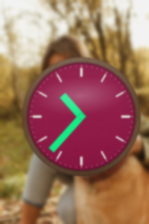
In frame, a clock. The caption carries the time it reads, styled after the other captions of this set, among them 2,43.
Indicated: 10,37
